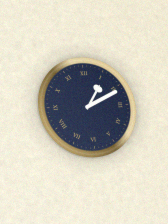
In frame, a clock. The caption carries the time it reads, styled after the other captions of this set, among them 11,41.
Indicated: 1,11
